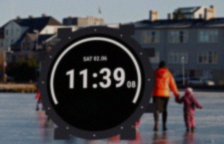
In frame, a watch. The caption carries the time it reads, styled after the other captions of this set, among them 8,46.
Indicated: 11,39
